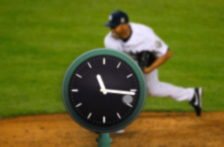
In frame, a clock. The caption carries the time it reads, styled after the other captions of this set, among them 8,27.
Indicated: 11,16
